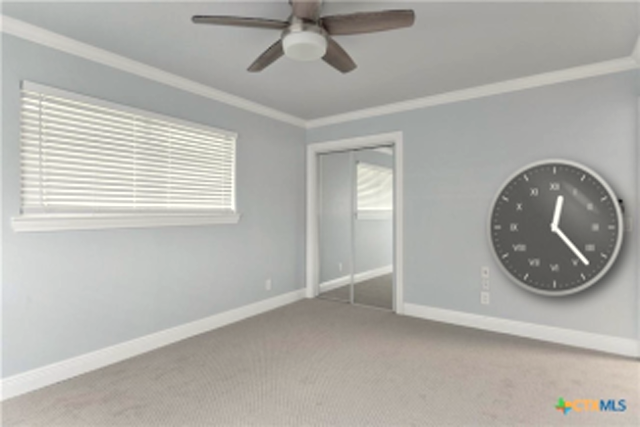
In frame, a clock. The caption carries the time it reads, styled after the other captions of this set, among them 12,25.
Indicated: 12,23
